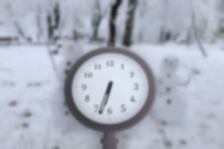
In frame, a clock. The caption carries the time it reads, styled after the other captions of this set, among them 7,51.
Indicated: 6,33
